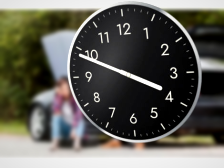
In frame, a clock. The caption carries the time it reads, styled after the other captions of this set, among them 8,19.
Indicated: 3,49
